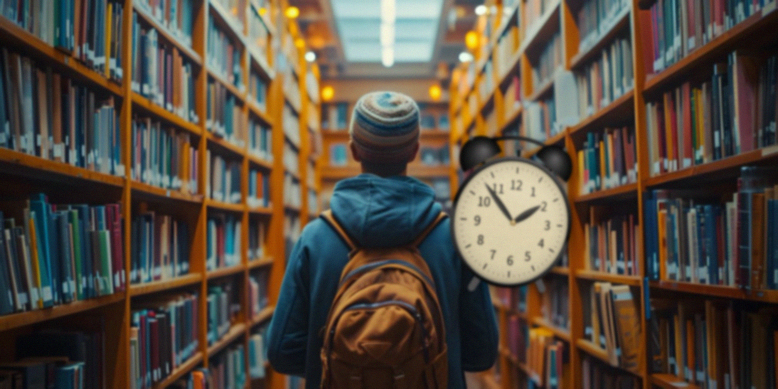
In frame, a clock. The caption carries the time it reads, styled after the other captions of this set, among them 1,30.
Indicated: 1,53
